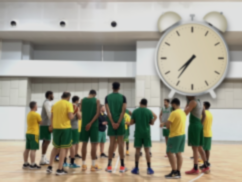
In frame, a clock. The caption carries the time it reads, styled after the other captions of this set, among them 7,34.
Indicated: 7,36
